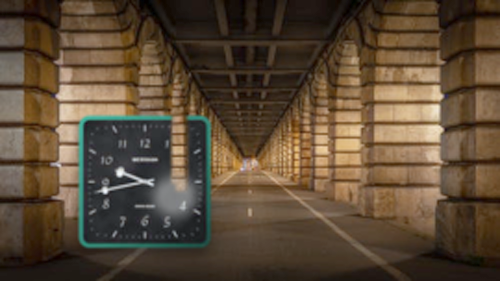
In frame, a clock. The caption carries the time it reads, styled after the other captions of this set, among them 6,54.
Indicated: 9,43
